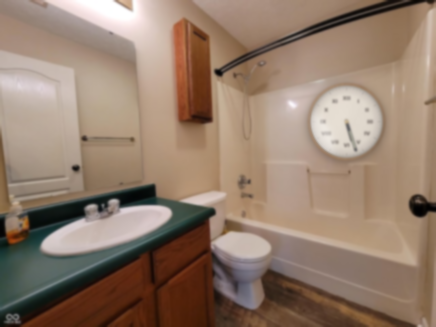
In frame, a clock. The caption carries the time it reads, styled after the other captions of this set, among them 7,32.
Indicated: 5,27
